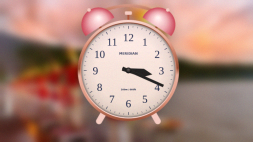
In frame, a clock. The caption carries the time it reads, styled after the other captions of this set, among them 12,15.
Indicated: 3,19
